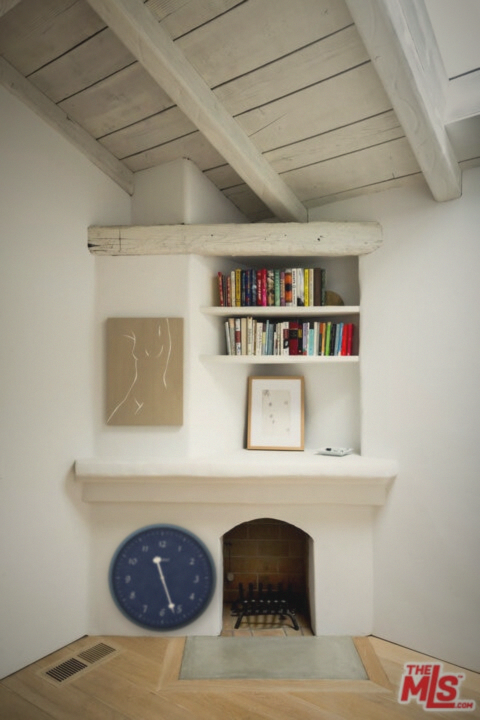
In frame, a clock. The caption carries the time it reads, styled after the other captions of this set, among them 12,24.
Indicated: 11,27
